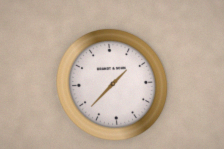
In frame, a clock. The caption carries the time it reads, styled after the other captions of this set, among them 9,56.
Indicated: 1,38
